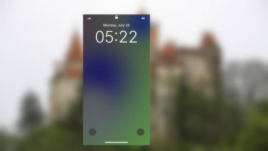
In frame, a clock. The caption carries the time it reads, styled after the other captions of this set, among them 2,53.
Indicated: 5,22
